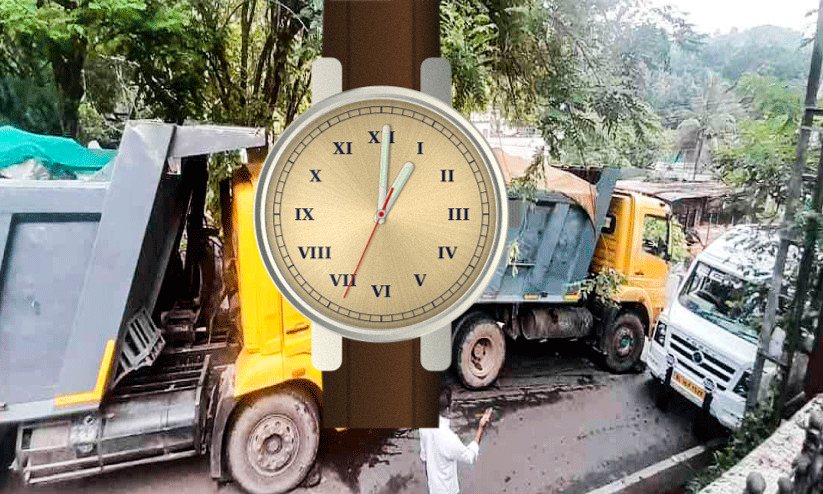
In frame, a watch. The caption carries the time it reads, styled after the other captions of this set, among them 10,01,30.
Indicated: 1,00,34
